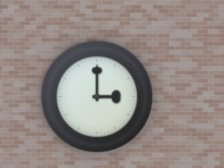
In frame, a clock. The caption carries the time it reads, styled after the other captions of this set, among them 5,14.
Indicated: 3,00
